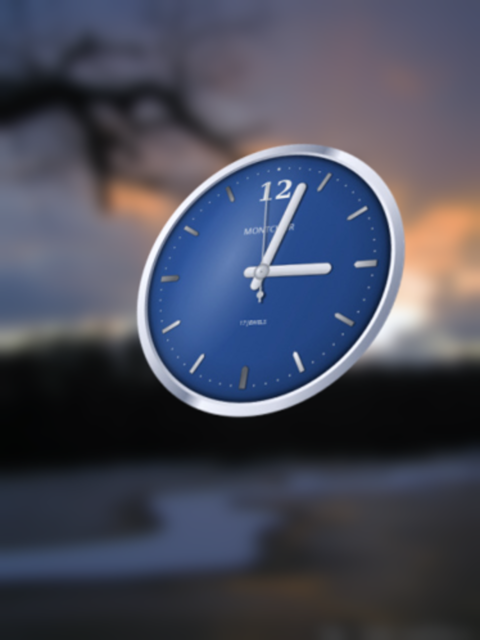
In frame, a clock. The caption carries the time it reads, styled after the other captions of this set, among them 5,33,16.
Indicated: 3,02,59
